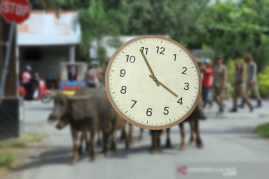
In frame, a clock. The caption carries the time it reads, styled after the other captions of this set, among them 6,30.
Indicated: 3,54
